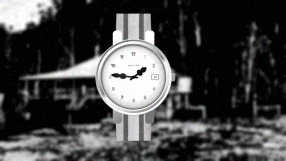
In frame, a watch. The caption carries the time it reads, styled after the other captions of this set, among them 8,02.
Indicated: 1,46
